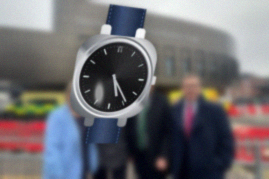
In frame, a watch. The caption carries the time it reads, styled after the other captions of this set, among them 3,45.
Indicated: 5,24
